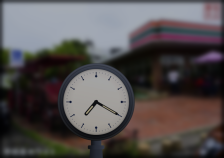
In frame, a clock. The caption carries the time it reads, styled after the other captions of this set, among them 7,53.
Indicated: 7,20
